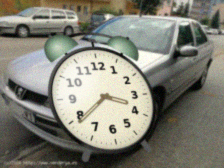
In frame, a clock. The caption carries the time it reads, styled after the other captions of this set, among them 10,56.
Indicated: 3,39
